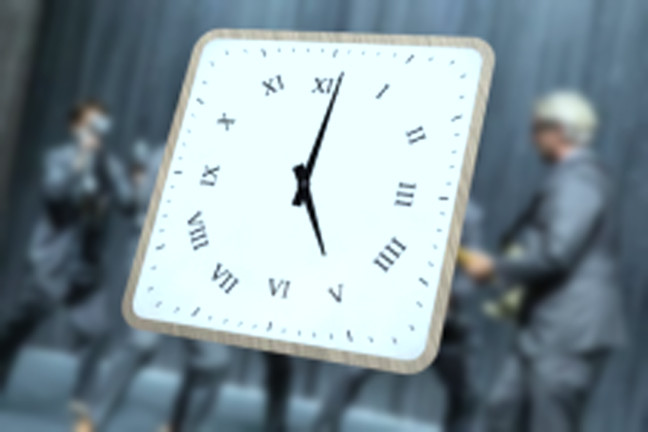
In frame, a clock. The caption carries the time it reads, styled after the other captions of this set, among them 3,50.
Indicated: 5,01
